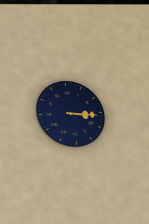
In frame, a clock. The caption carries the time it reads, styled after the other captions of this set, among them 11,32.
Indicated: 3,16
